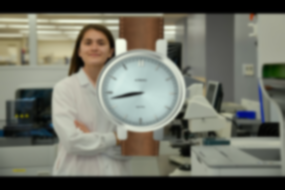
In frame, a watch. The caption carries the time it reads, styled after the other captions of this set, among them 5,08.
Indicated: 8,43
